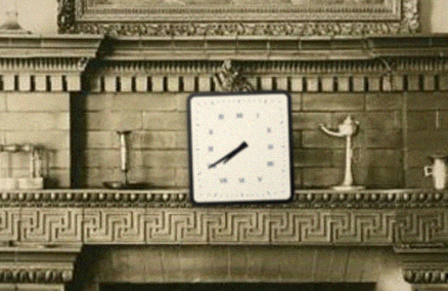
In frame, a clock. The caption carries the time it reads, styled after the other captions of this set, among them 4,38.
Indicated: 7,40
